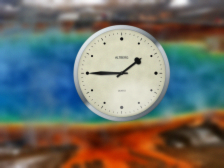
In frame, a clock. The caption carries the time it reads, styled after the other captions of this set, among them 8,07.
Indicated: 1,45
